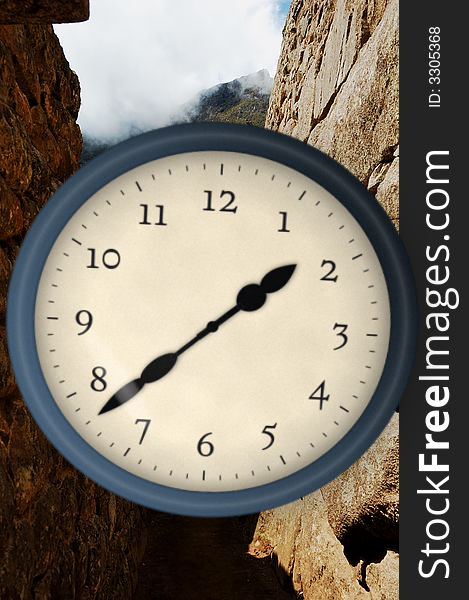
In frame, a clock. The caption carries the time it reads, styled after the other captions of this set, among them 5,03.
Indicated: 1,38
